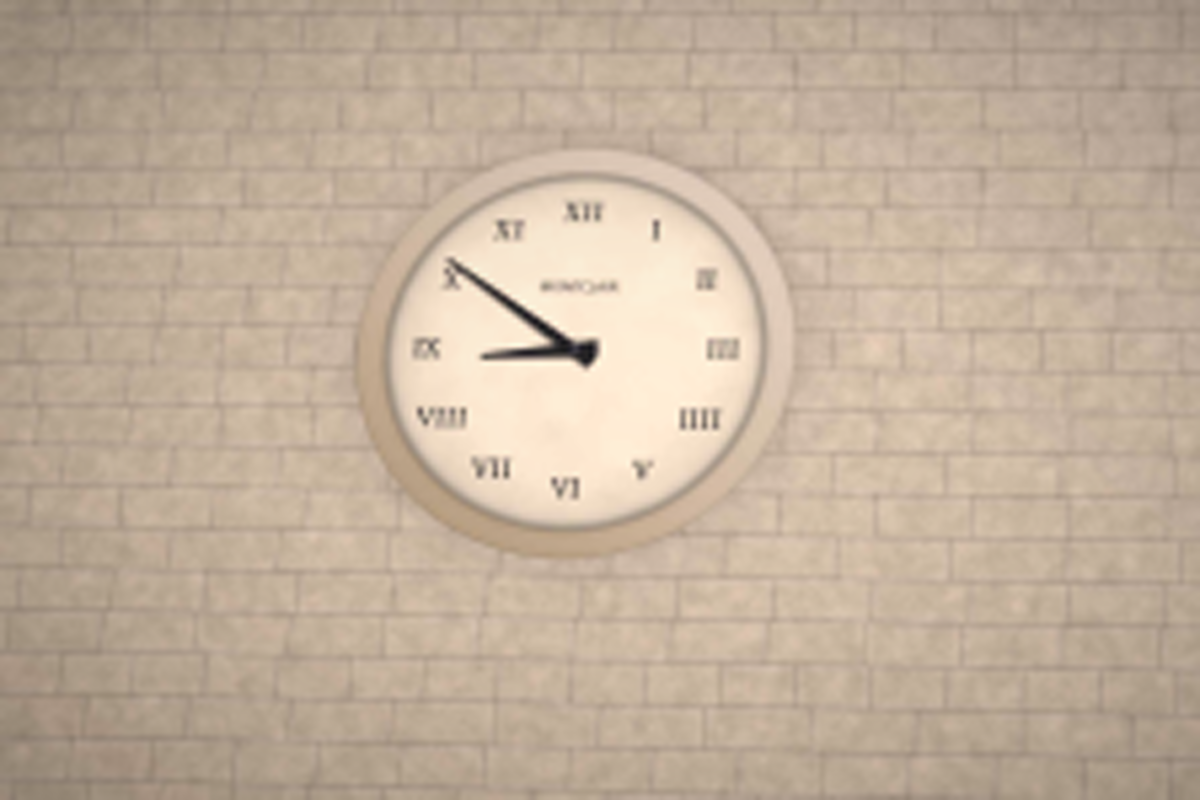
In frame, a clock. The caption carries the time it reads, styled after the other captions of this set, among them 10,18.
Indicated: 8,51
